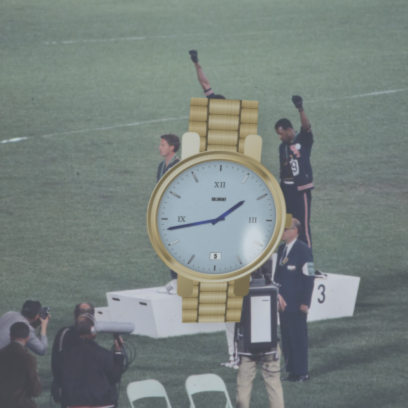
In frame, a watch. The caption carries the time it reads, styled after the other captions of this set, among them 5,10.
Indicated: 1,43
